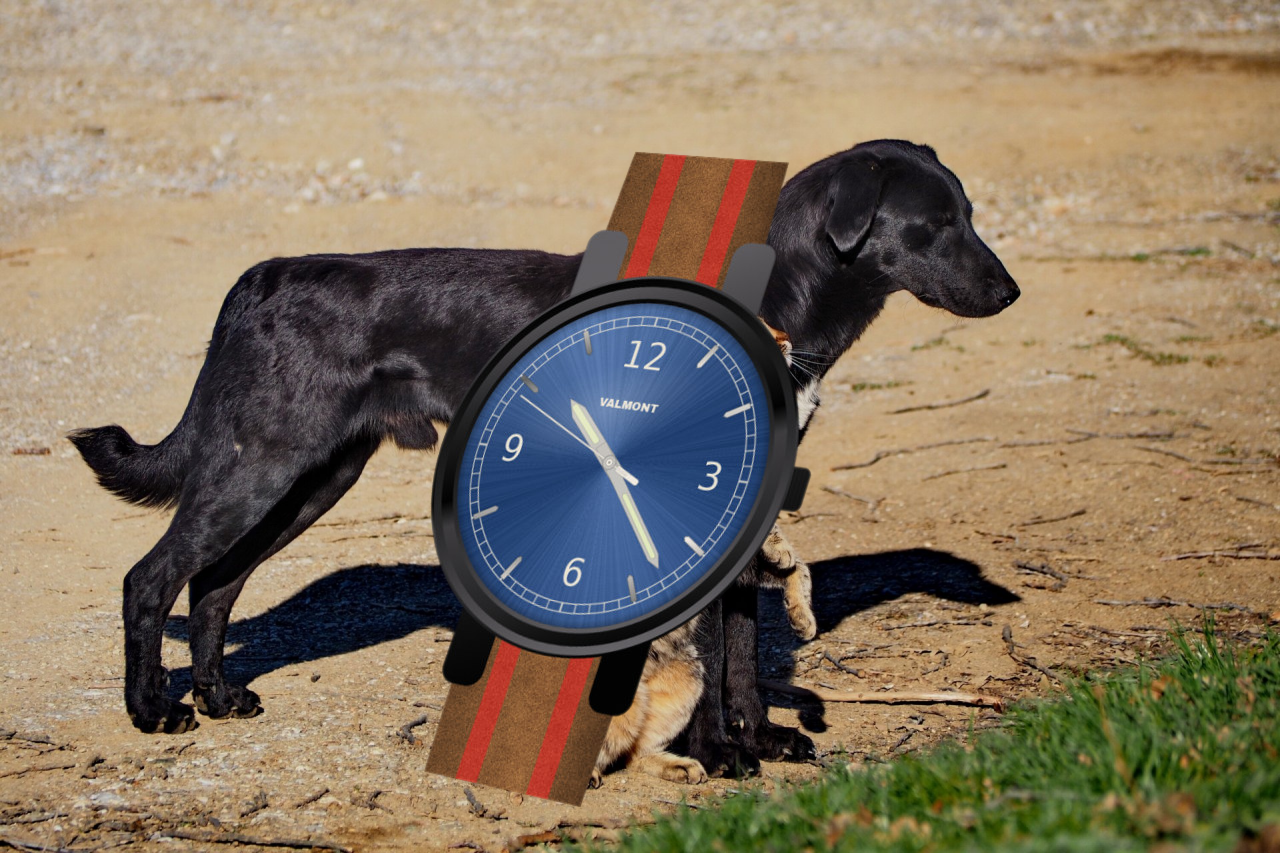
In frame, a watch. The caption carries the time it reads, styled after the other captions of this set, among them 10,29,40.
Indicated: 10,22,49
